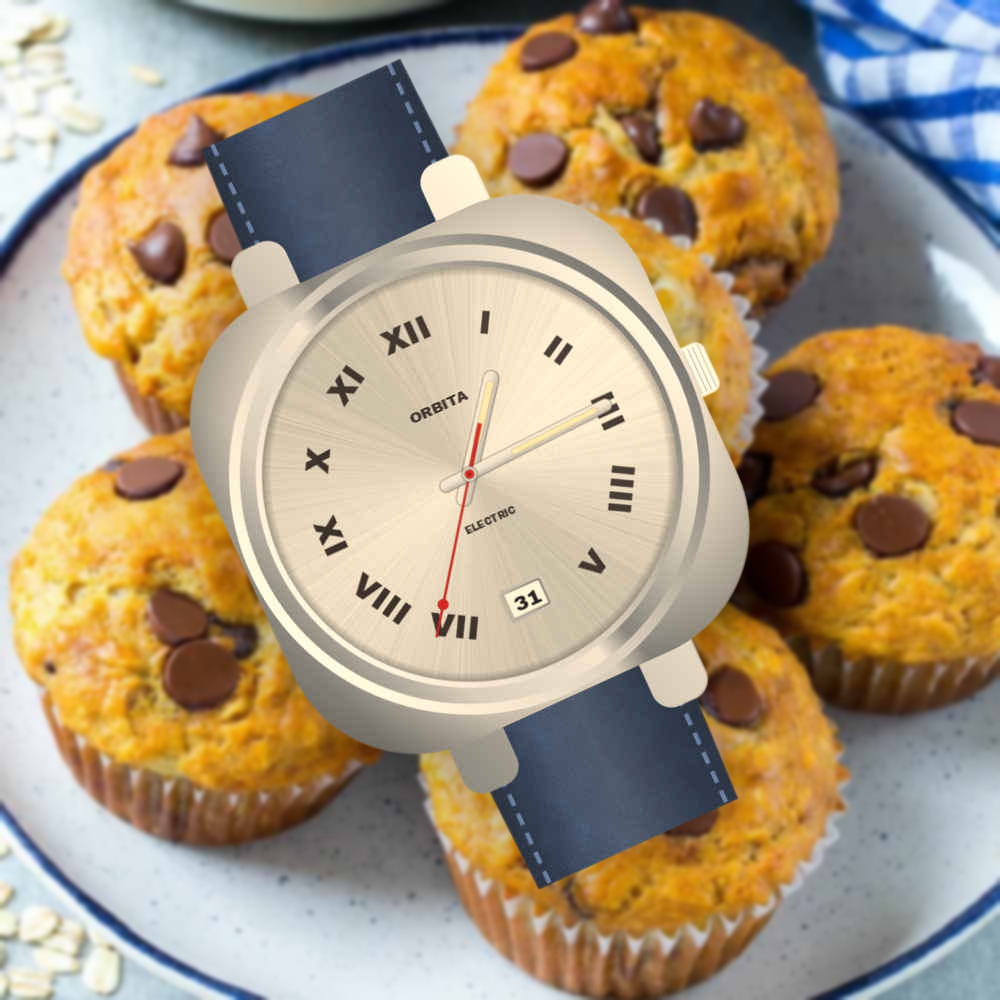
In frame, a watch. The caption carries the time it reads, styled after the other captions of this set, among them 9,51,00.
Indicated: 1,14,36
